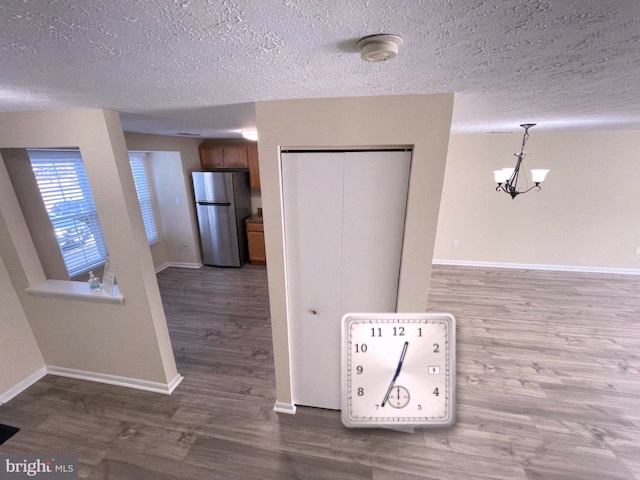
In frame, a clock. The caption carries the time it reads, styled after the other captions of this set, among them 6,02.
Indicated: 12,34
